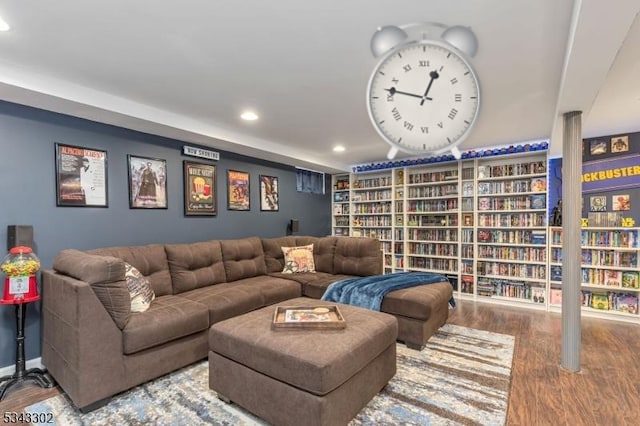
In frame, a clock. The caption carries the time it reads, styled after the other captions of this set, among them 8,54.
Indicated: 12,47
